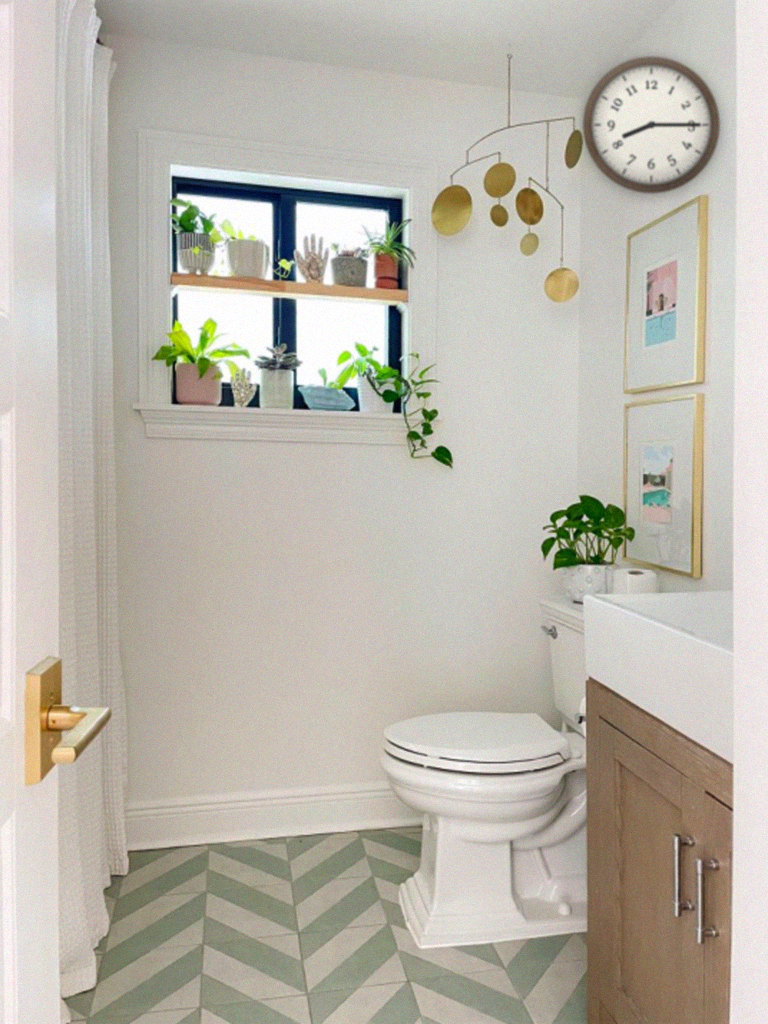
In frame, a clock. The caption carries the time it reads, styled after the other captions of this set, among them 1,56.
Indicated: 8,15
